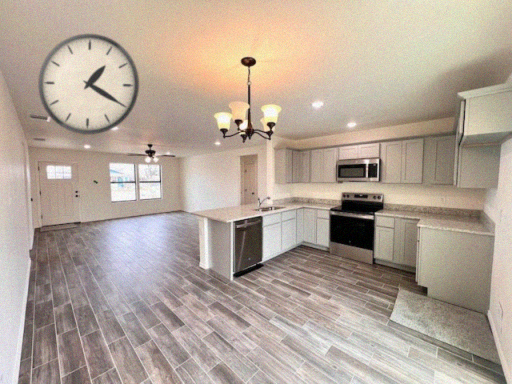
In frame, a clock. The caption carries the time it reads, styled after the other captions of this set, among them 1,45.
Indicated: 1,20
